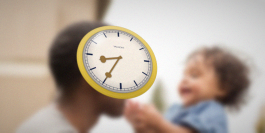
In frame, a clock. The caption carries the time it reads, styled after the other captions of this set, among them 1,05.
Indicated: 8,35
